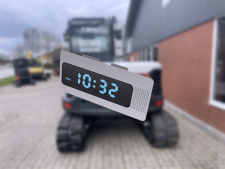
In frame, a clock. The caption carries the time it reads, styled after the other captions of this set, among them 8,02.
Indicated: 10,32
